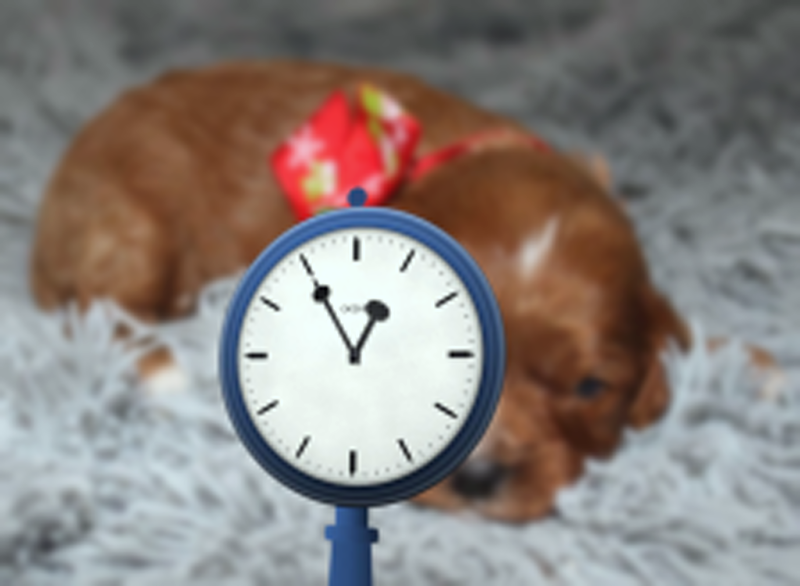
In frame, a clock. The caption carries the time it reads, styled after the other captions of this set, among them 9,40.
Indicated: 12,55
